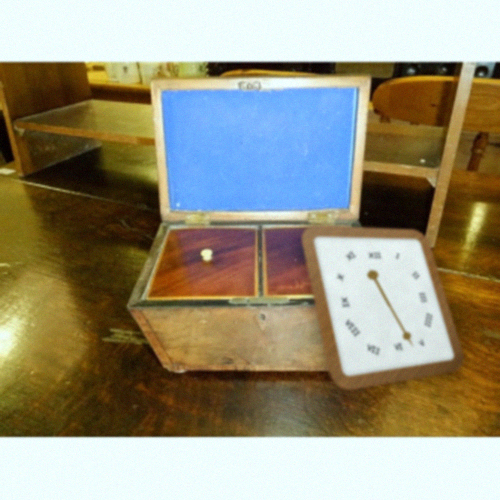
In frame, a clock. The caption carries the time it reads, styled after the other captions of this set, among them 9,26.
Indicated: 11,27
